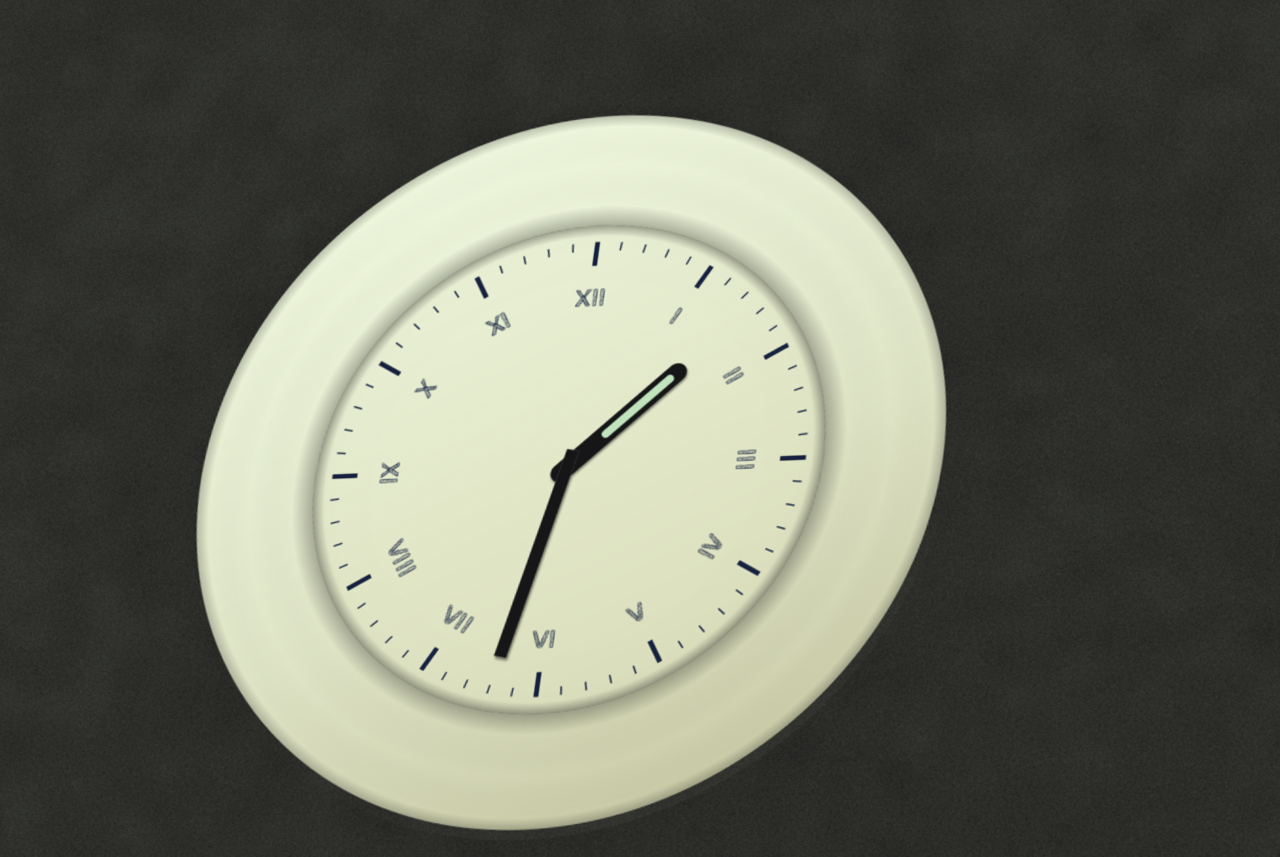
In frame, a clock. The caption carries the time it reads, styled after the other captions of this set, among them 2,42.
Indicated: 1,32
